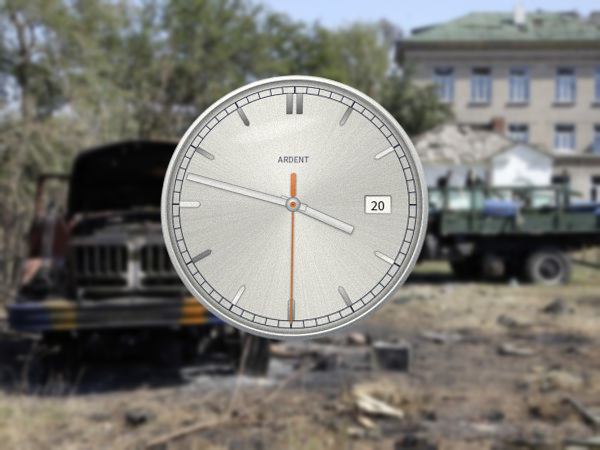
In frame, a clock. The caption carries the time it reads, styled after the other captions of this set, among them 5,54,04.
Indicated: 3,47,30
